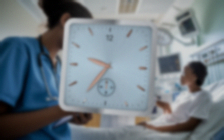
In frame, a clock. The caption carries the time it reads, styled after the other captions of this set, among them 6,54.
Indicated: 9,36
